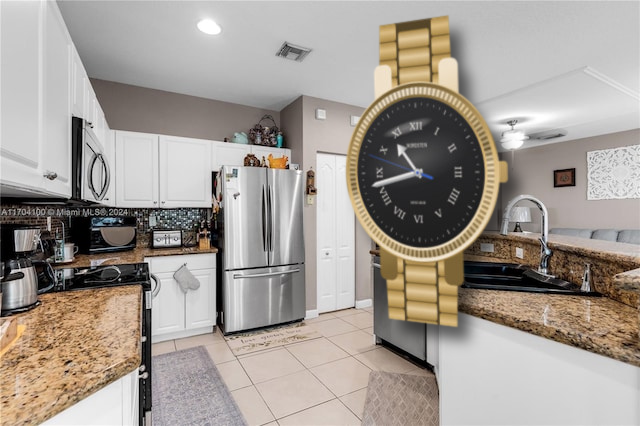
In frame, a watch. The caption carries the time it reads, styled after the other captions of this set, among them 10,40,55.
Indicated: 10,42,48
